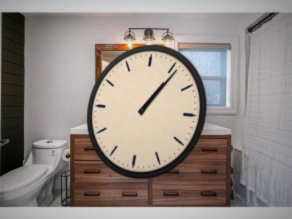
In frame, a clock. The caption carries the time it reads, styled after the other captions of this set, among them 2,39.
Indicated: 1,06
